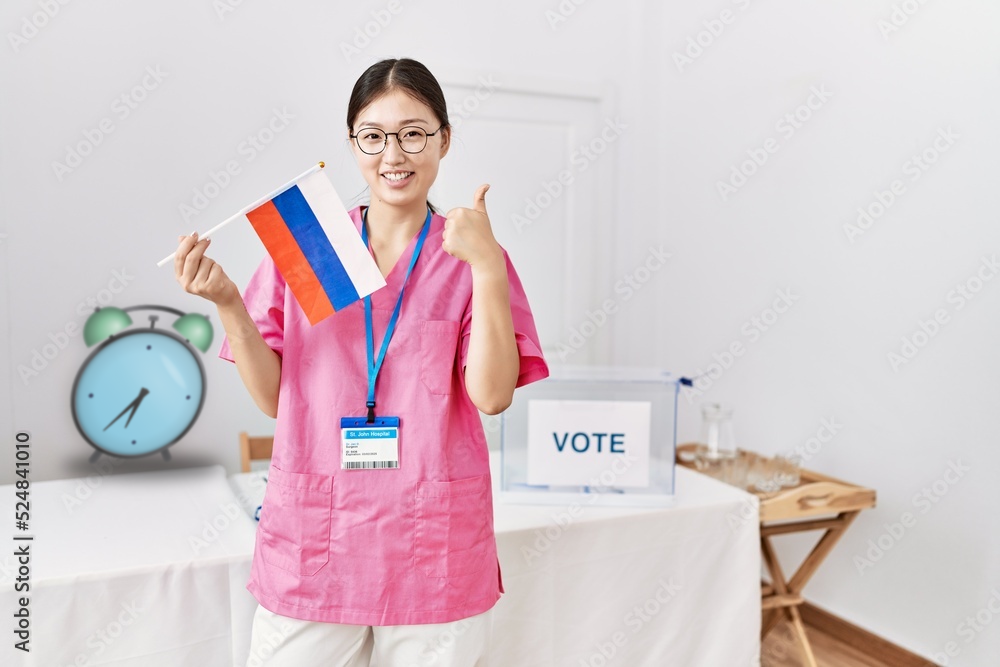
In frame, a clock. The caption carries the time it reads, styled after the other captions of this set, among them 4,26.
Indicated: 6,37
